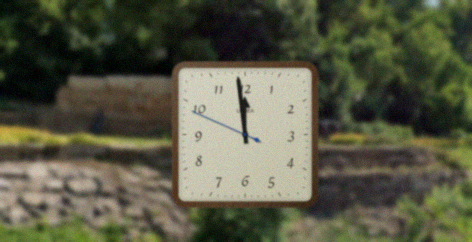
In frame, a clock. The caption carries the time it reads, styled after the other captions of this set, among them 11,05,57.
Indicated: 11,58,49
